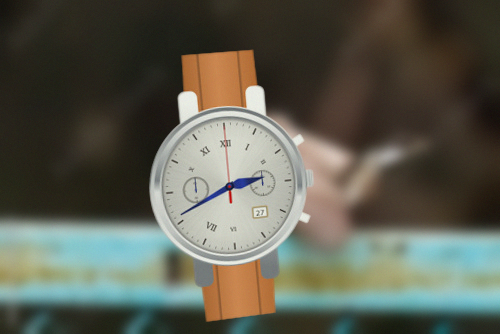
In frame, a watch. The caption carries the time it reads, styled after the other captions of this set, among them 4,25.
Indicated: 2,41
